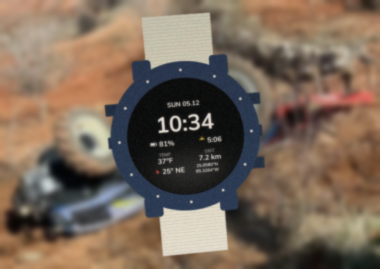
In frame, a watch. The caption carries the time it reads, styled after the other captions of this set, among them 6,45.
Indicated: 10,34
